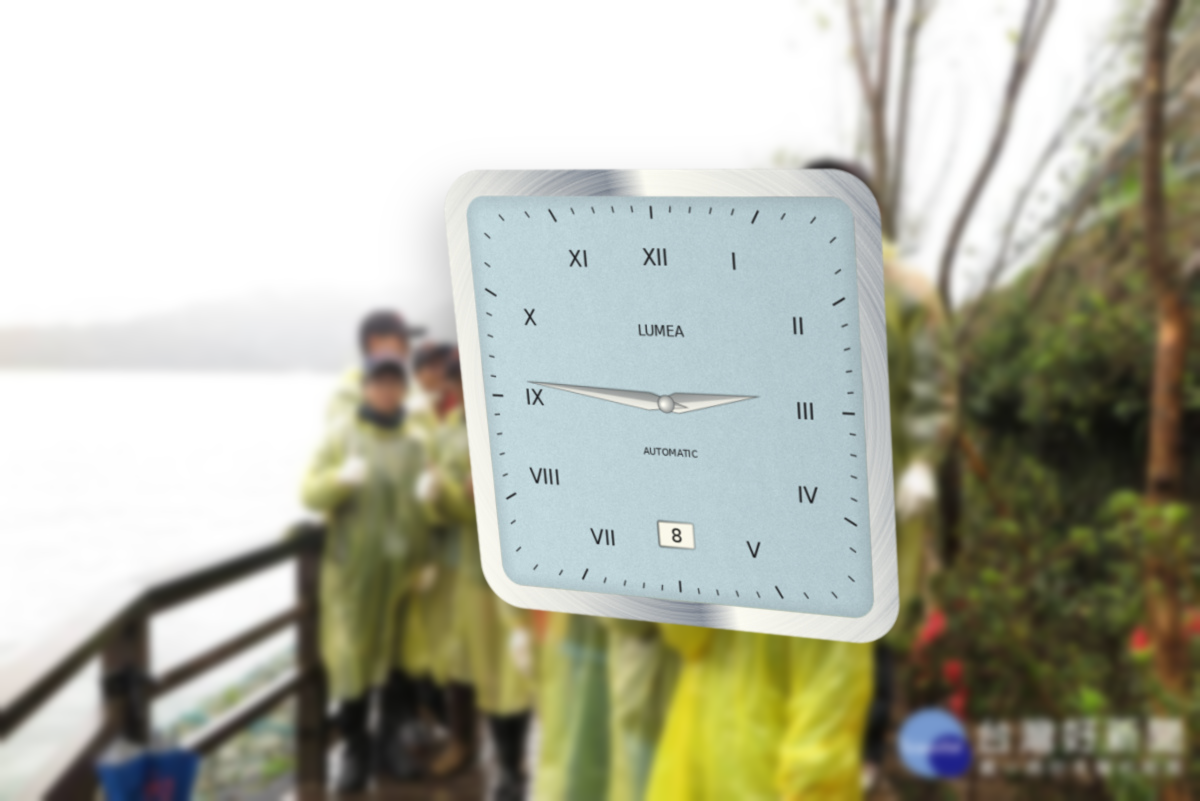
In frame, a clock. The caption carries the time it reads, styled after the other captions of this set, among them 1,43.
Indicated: 2,46
